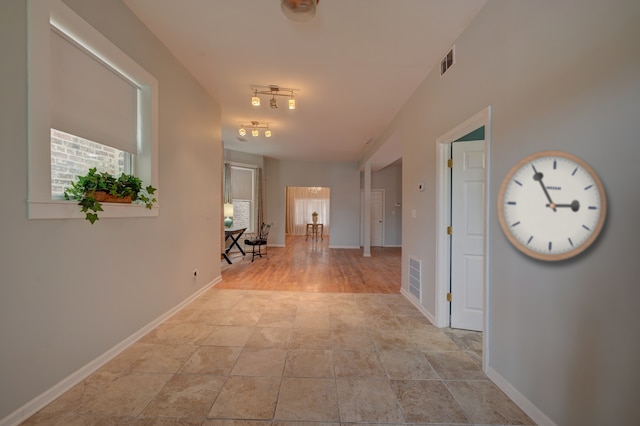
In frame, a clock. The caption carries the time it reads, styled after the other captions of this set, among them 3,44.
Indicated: 2,55
